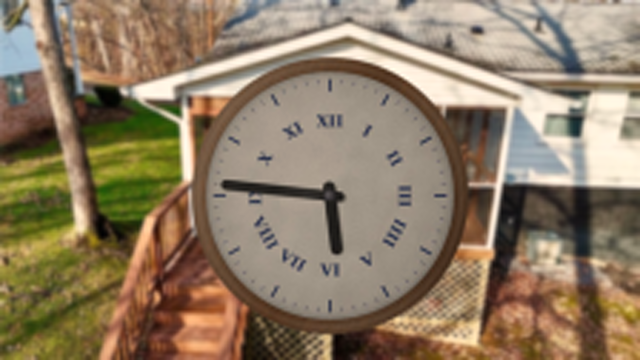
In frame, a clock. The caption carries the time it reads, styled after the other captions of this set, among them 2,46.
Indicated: 5,46
